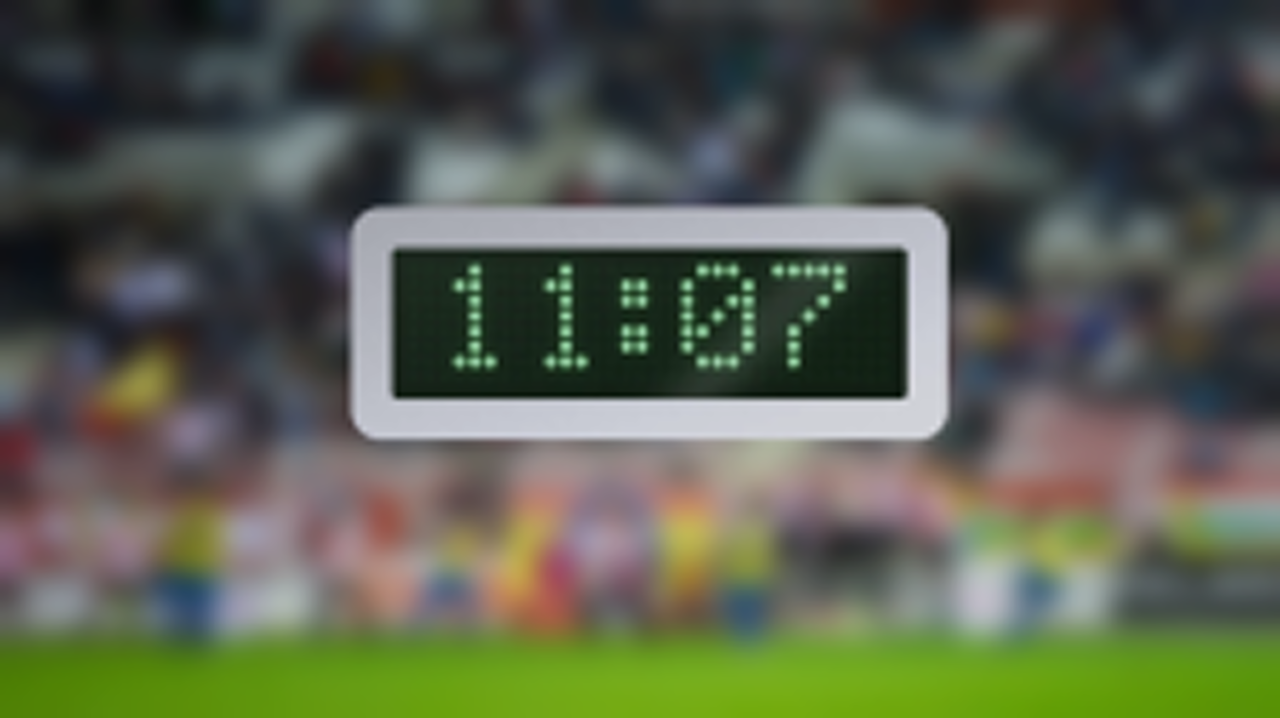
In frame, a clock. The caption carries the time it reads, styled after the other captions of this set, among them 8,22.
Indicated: 11,07
